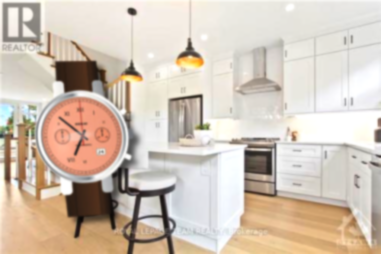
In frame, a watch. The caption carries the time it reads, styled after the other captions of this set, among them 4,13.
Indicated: 6,52
